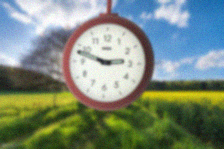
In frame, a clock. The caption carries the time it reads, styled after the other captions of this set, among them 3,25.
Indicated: 2,48
